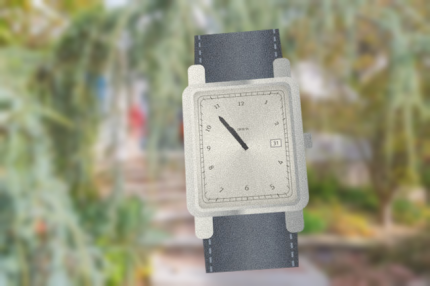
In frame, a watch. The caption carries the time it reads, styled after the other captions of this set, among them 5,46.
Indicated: 10,54
